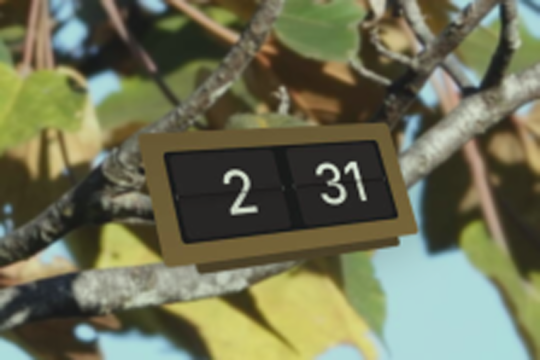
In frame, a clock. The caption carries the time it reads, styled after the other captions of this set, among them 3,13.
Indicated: 2,31
